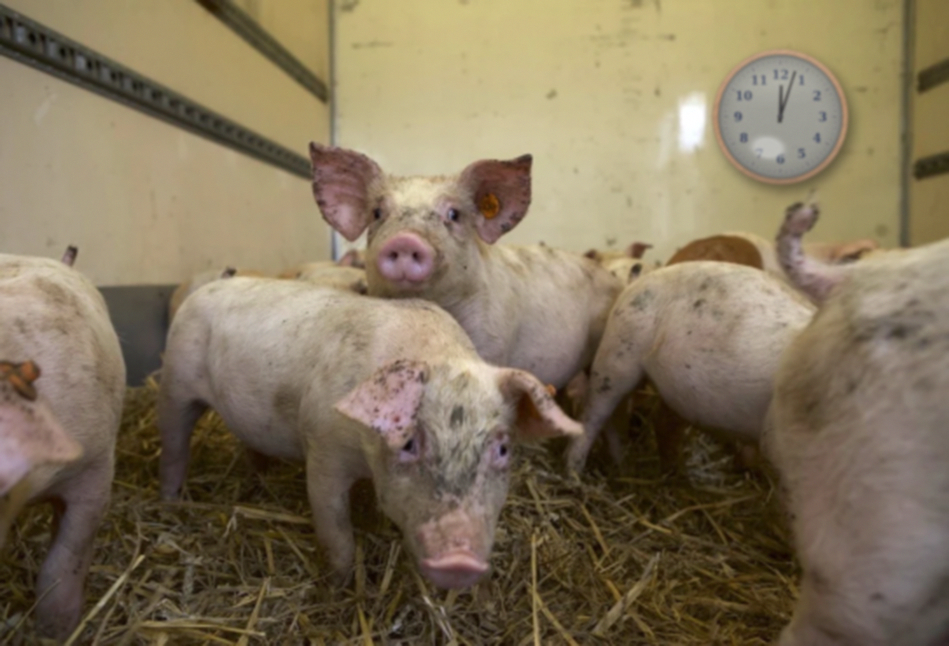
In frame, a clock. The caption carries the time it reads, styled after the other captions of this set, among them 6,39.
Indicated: 12,03
